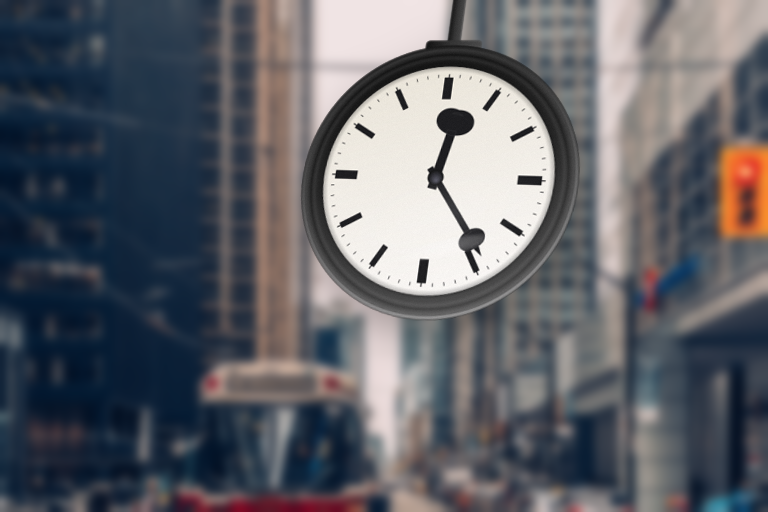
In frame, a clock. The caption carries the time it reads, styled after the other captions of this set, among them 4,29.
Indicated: 12,24
